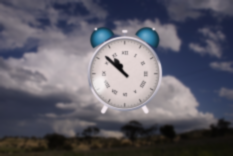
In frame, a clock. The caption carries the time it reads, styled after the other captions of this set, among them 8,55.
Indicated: 10,52
